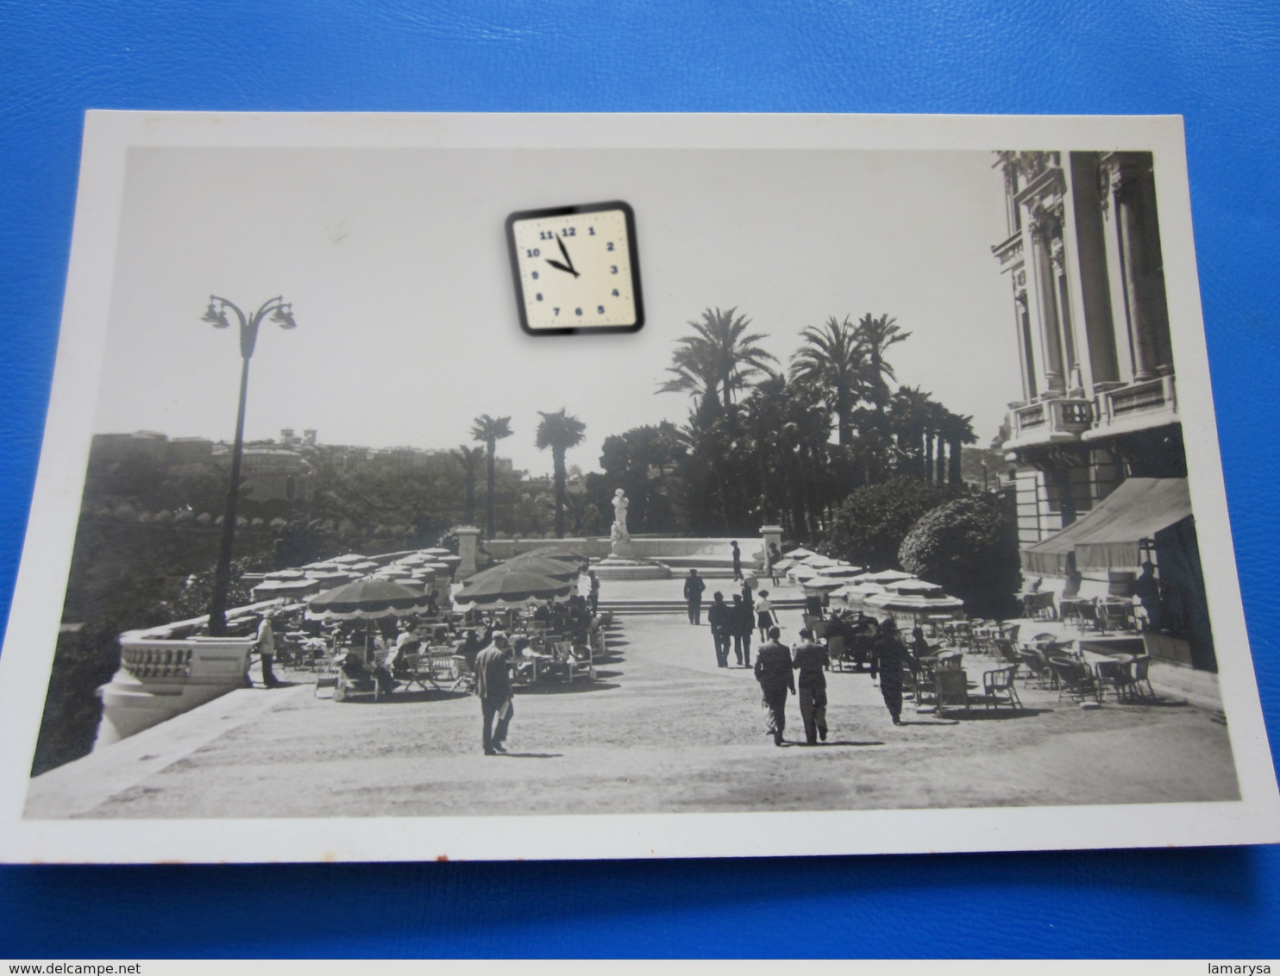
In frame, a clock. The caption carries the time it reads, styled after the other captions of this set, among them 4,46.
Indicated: 9,57
